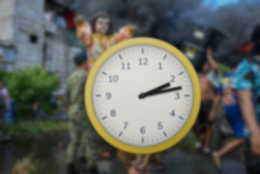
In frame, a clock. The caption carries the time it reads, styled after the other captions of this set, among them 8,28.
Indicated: 2,13
